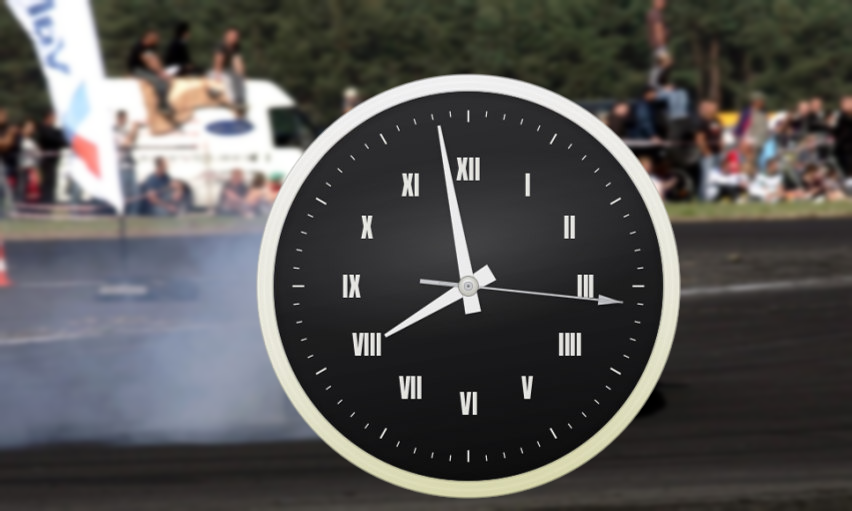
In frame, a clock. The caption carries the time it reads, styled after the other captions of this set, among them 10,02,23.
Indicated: 7,58,16
